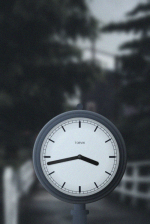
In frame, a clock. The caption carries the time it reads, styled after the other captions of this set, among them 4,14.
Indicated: 3,43
